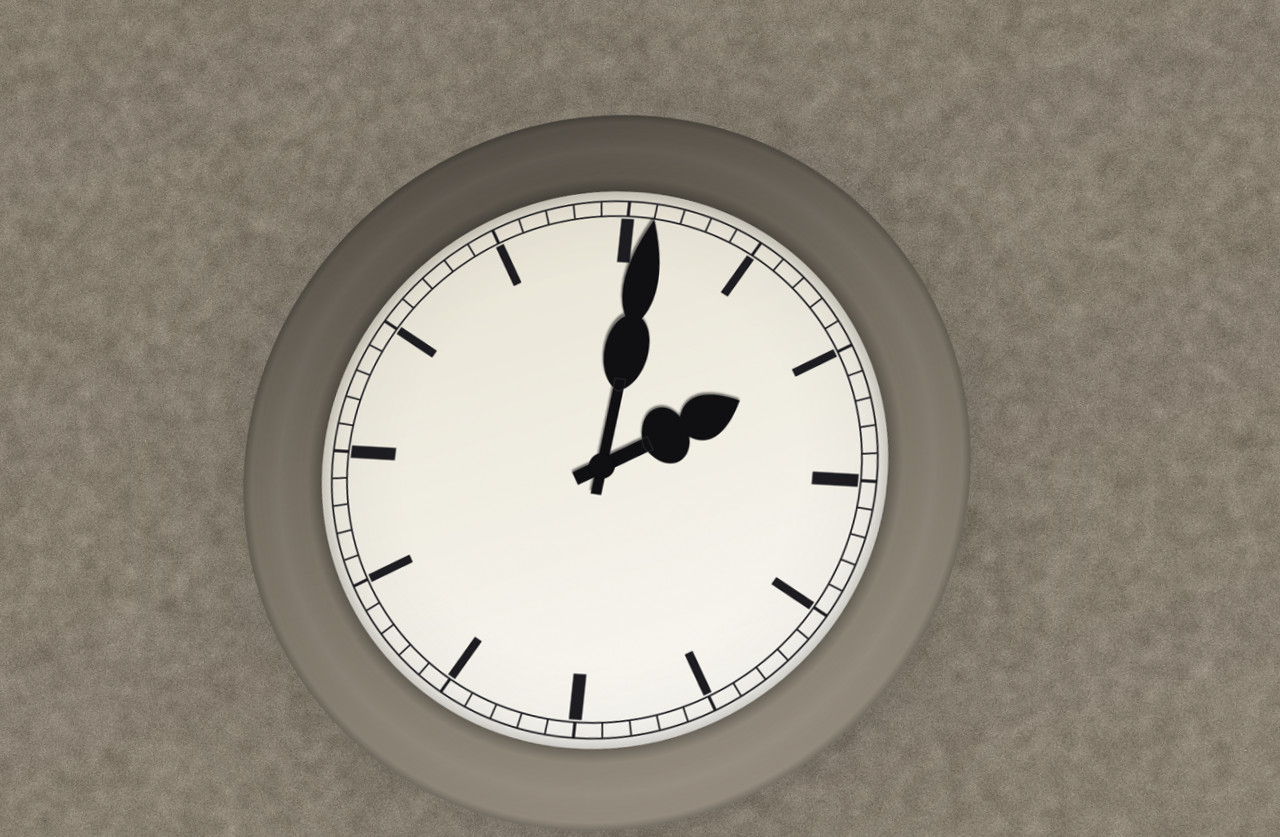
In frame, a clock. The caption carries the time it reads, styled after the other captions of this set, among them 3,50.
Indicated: 2,01
